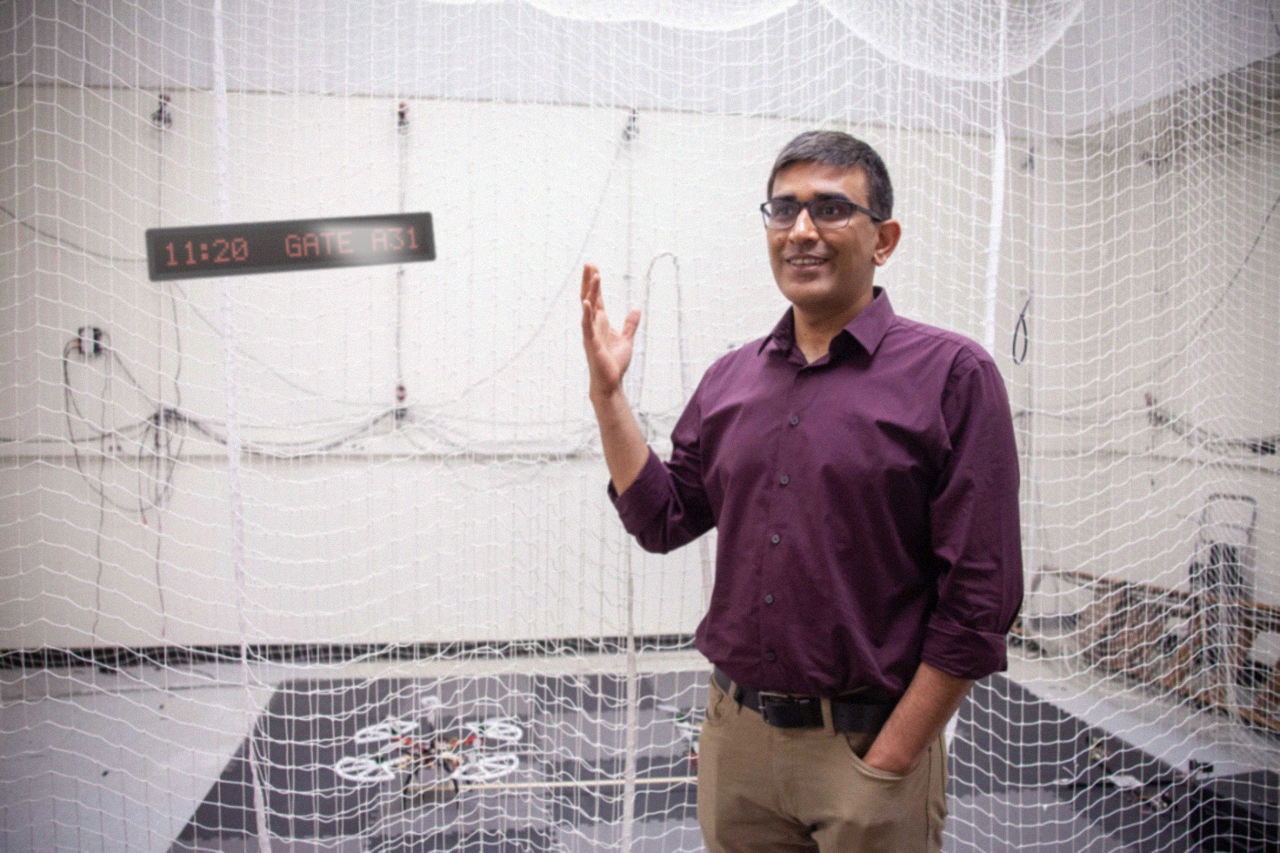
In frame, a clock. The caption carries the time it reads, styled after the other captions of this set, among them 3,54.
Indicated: 11,20
